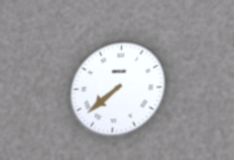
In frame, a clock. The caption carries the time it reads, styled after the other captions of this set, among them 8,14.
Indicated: 7,38
